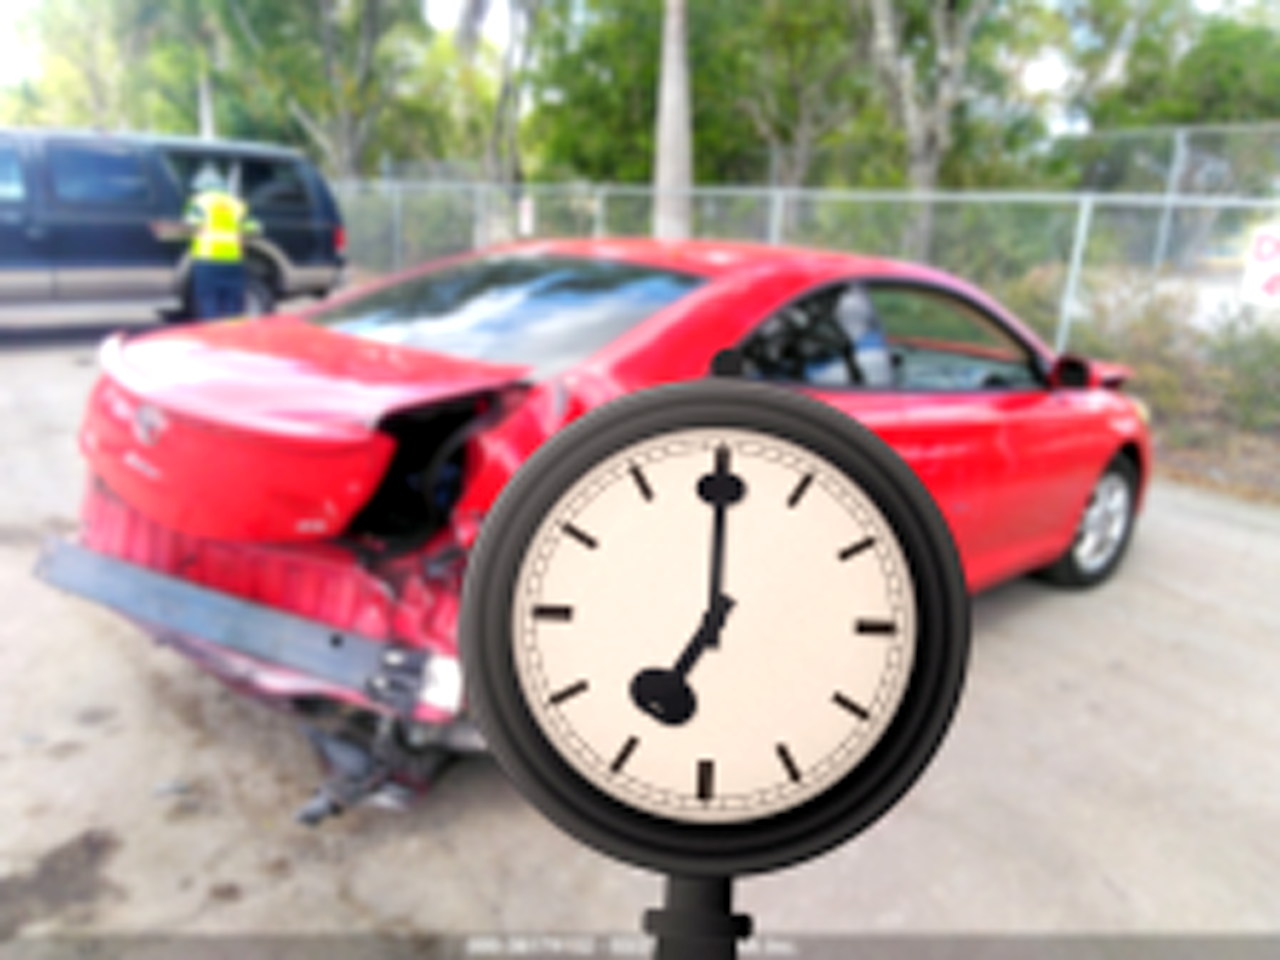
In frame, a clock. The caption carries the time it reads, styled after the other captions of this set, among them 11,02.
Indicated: 7,00
